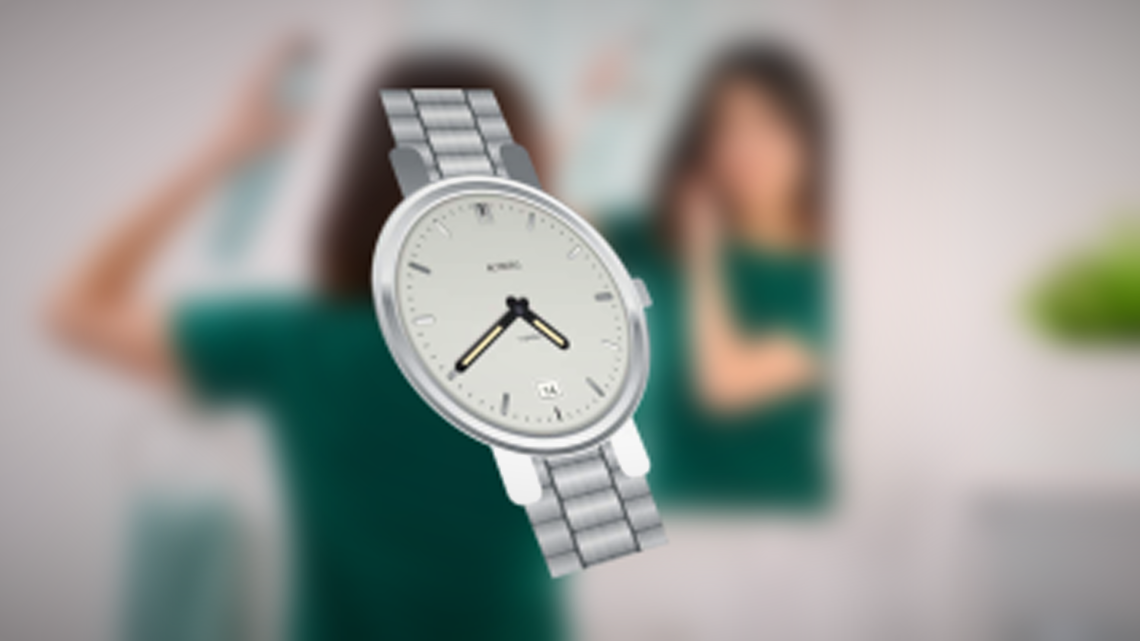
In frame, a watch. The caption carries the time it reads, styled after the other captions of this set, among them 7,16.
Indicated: 4,40
